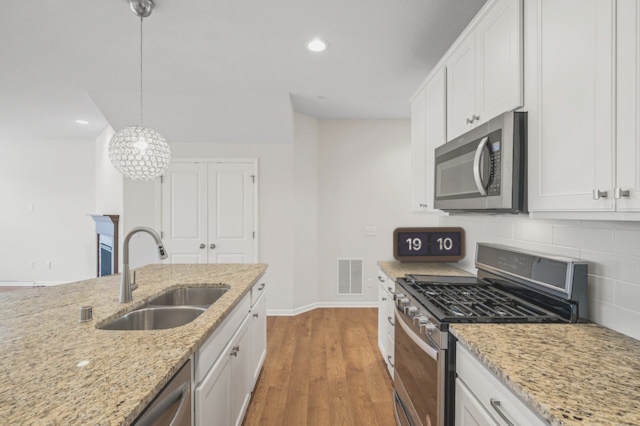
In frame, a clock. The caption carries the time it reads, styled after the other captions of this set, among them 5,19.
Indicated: 19,10
